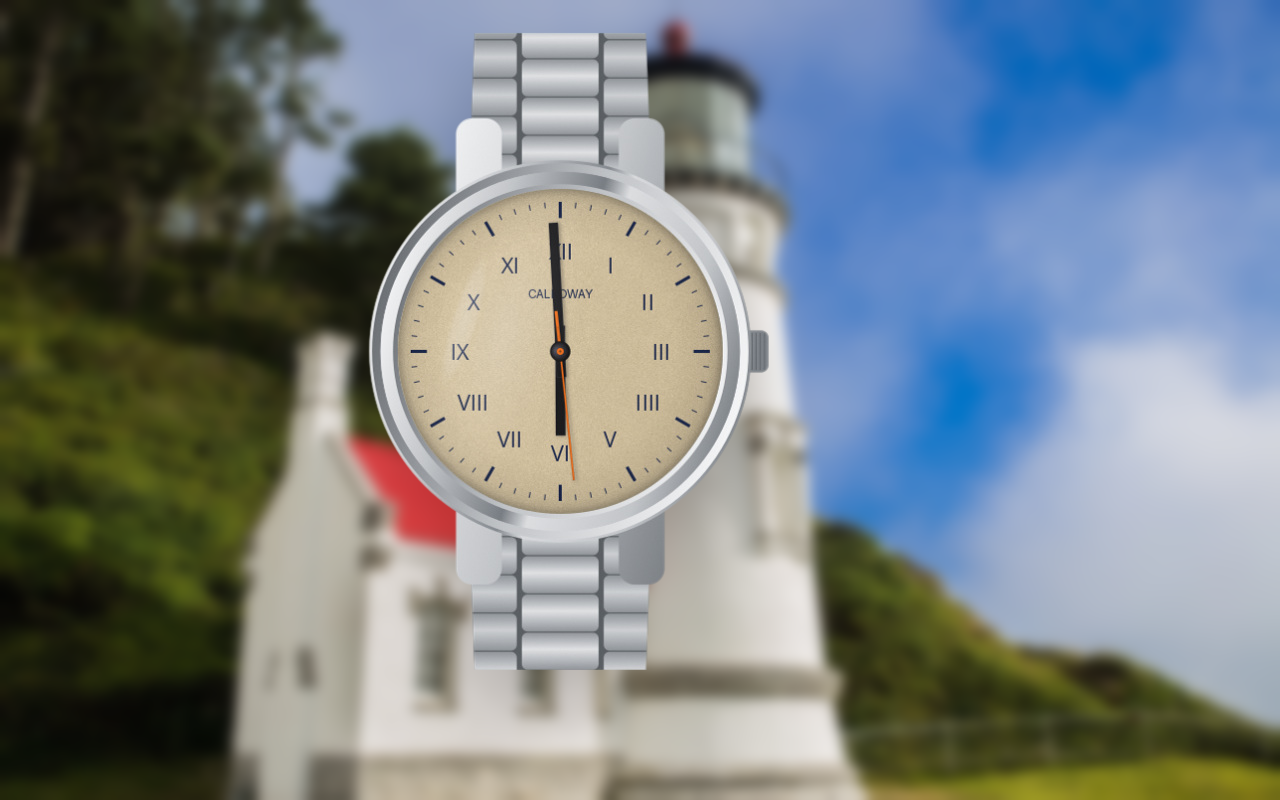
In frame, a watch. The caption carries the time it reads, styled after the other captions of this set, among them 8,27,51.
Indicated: 5,59,29
